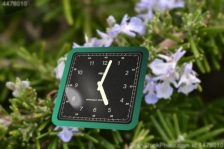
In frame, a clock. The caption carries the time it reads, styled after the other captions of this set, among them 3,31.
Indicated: 5,02
